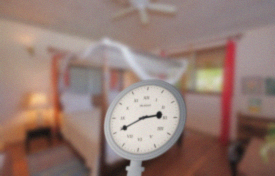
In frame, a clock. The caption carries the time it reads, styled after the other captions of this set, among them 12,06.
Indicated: 2,40
